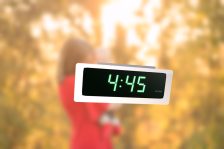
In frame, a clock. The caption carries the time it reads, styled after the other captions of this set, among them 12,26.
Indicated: 4,45
